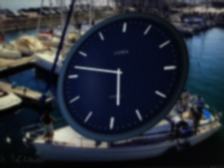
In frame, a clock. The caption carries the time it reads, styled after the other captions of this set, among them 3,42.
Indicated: 5,47
